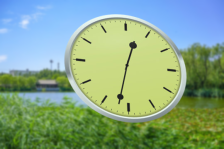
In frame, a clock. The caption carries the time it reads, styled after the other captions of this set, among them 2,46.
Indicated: 12,32
